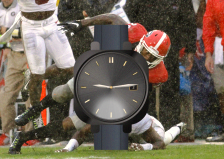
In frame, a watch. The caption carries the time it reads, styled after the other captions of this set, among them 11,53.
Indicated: 9,14
